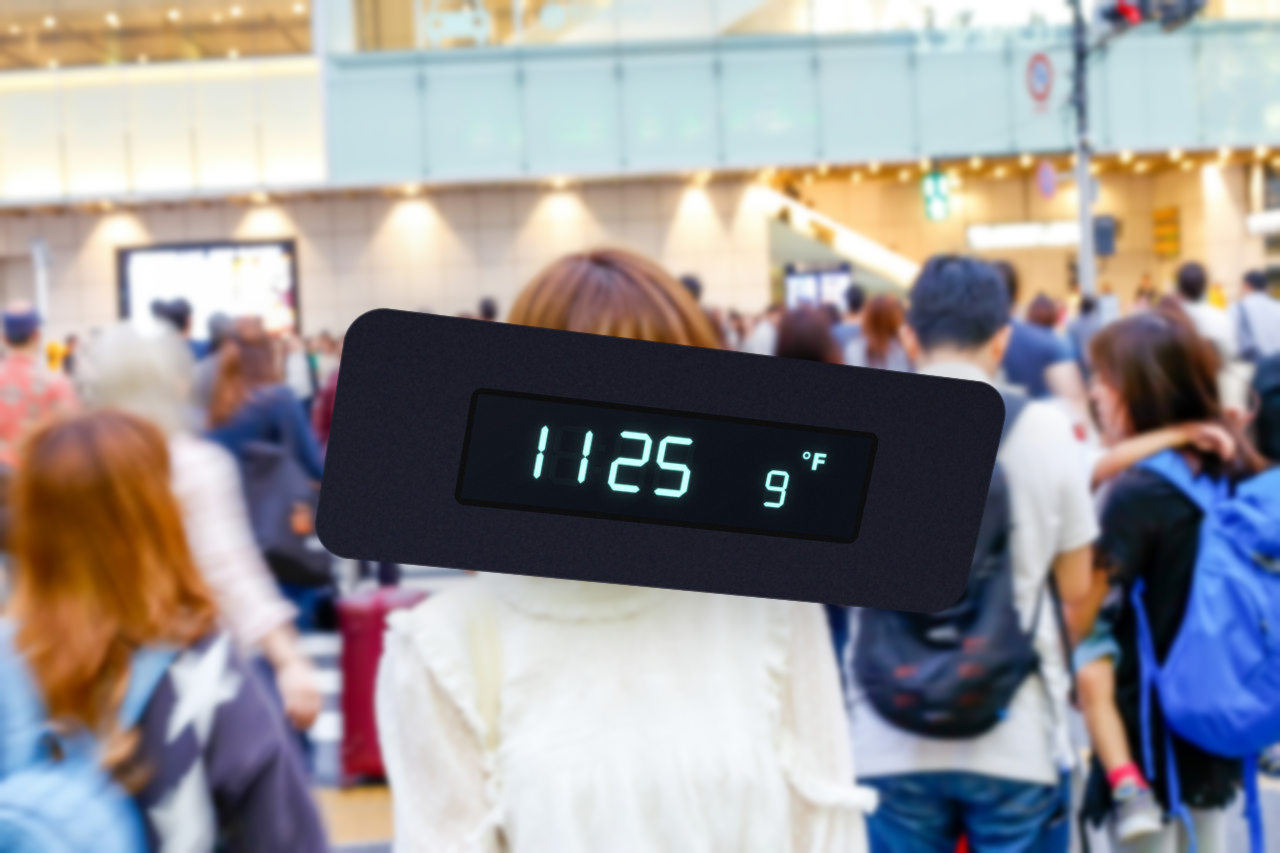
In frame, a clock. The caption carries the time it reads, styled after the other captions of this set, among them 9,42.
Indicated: 11,25
